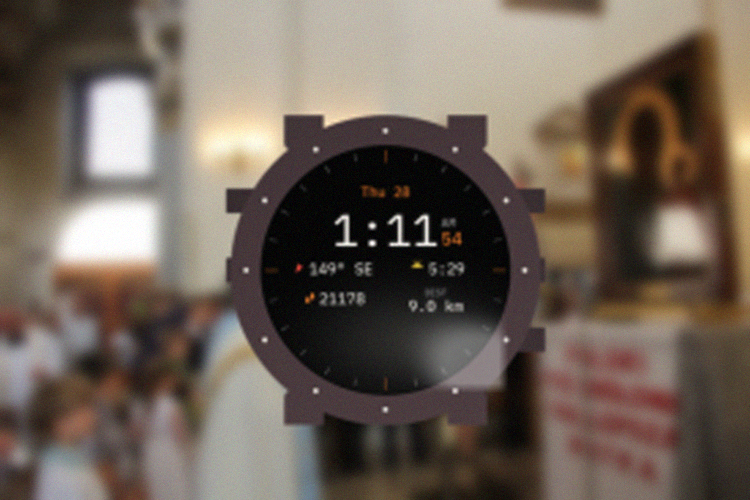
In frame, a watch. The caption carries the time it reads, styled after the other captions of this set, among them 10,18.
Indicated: 1,11
